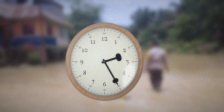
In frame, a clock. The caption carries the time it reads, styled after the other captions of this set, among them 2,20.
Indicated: 2,25
